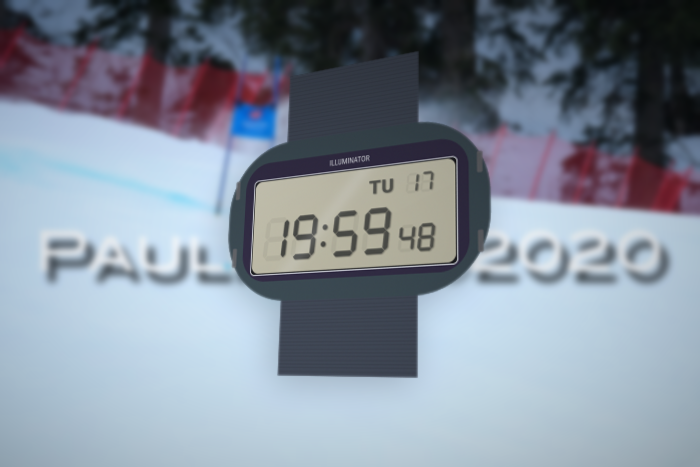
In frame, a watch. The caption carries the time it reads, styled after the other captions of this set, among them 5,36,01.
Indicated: 19,59,48
